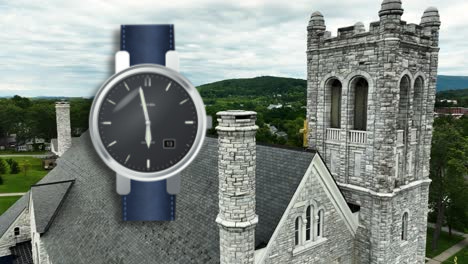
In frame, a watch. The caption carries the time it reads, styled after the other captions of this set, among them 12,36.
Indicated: 5,58
